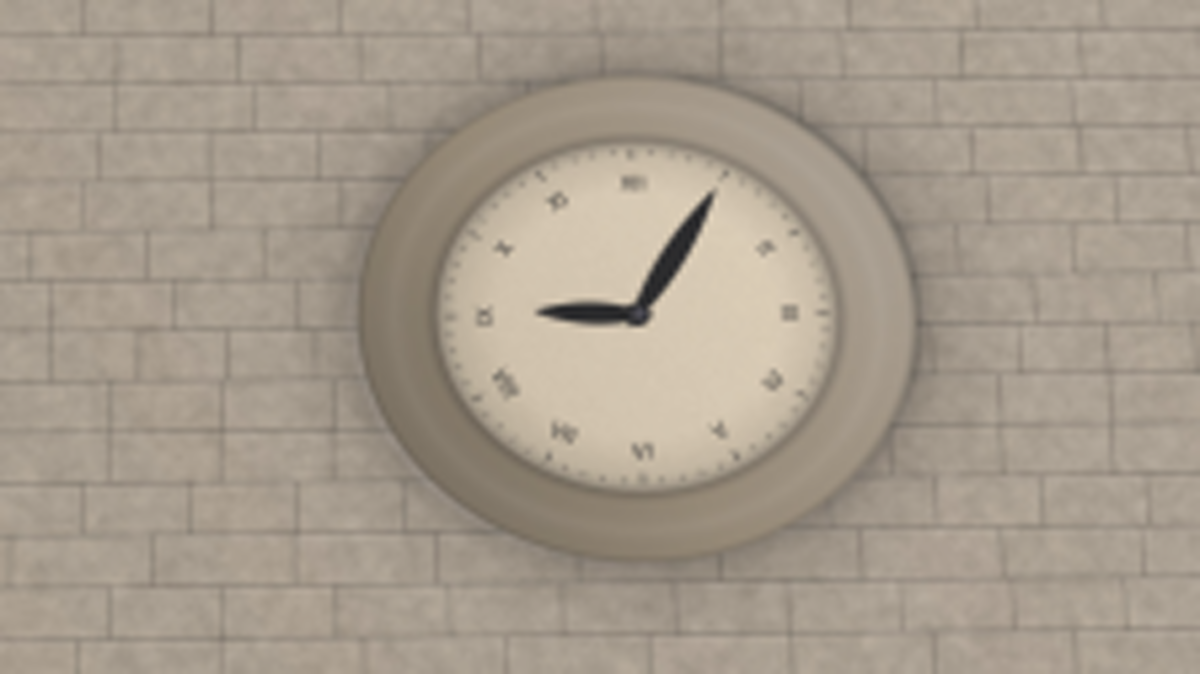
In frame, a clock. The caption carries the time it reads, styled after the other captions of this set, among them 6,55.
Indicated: 9,05
